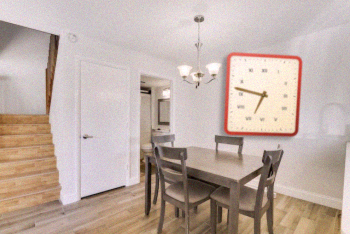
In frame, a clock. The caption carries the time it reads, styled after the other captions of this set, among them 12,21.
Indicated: 6,47
